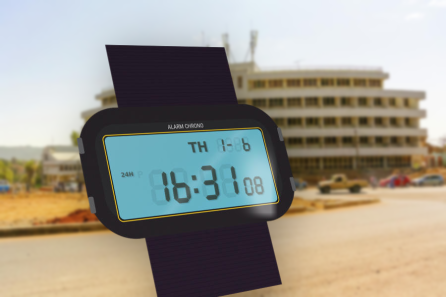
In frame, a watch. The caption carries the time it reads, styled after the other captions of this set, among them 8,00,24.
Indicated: 16,31,08
